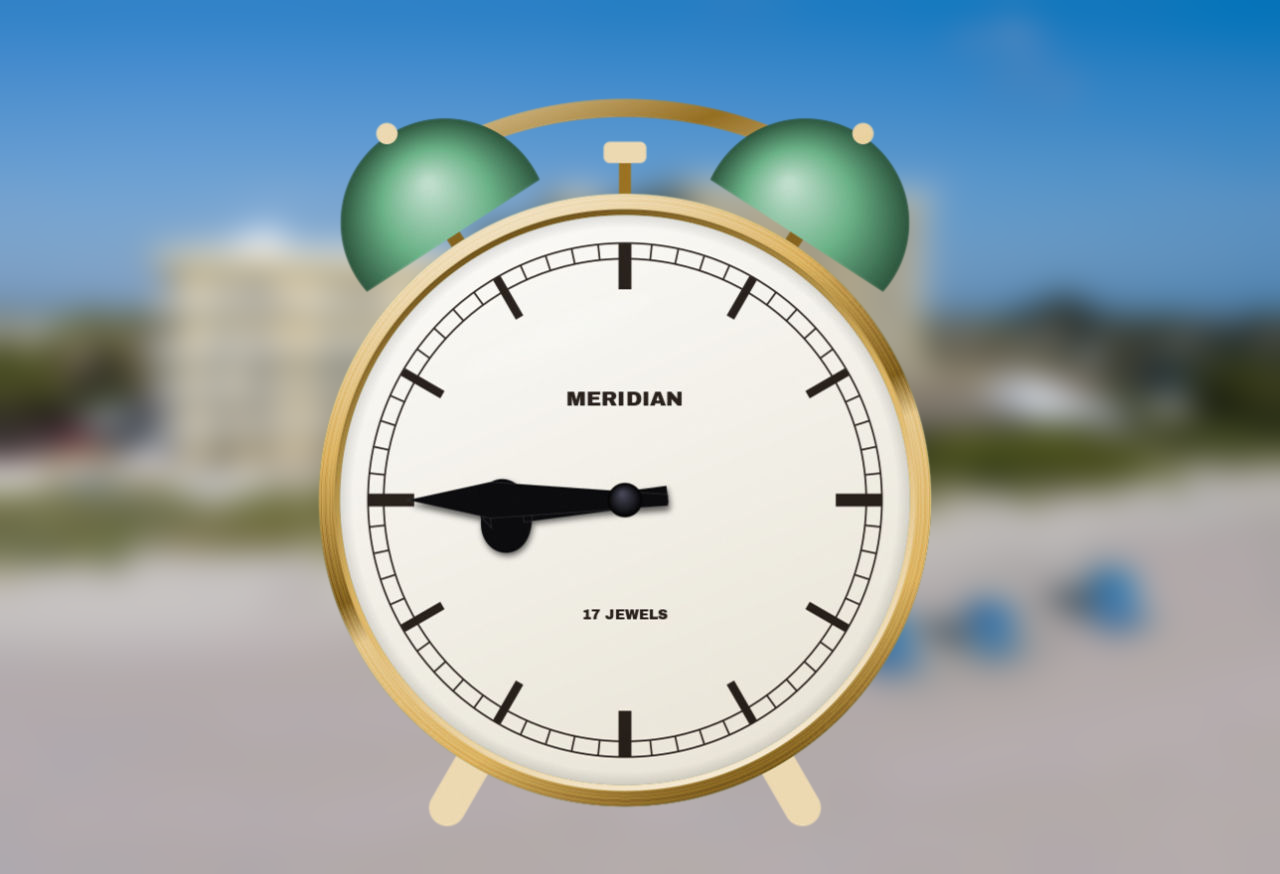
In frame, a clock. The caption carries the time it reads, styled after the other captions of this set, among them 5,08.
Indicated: 8,45
